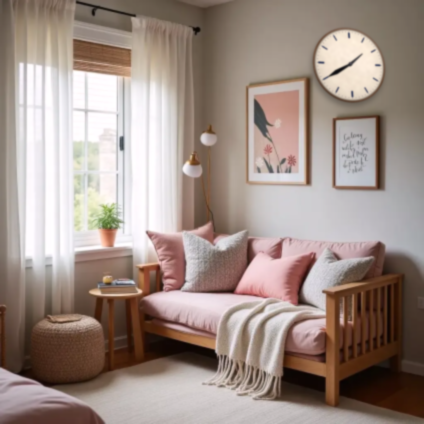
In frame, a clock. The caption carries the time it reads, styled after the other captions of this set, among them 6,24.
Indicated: 1,40
